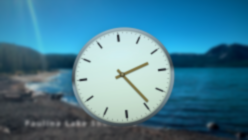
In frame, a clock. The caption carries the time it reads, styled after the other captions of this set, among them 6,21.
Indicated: 2,24
